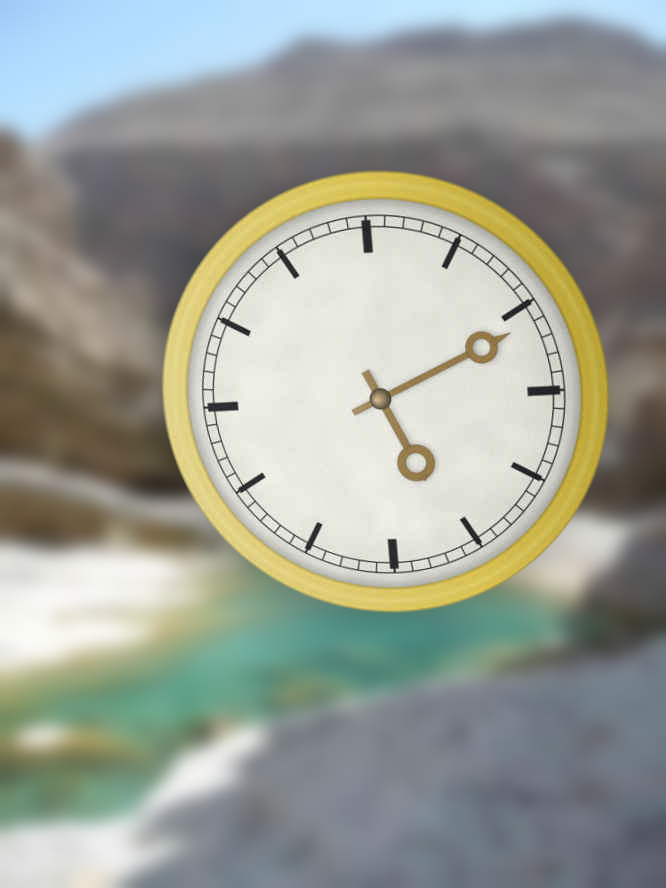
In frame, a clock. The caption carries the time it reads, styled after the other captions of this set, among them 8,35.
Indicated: 5,11
